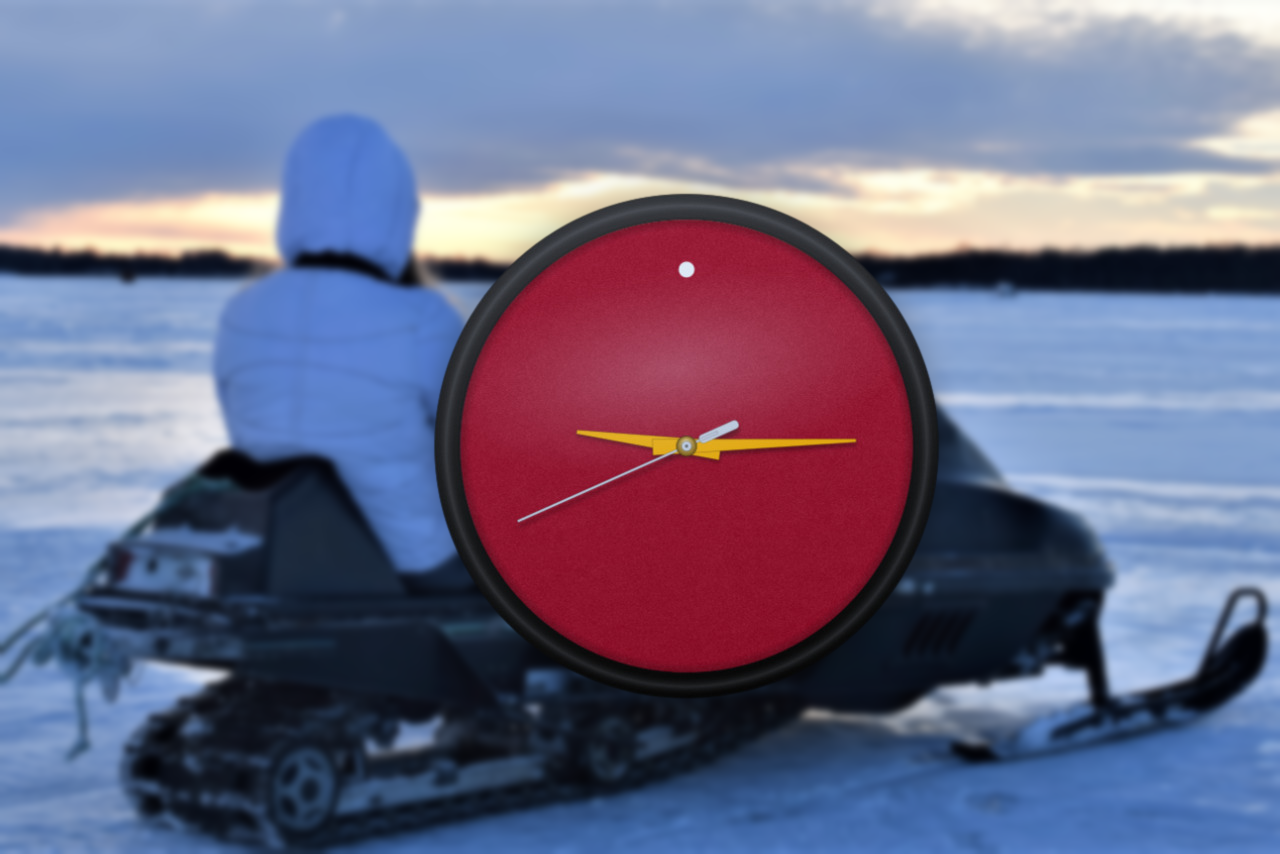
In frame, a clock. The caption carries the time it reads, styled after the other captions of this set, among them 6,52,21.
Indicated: 9,14,41
